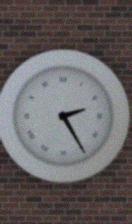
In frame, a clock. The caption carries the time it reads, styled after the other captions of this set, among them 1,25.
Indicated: 2,25
